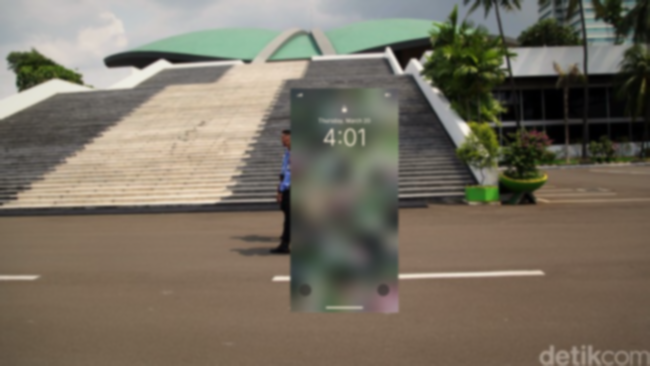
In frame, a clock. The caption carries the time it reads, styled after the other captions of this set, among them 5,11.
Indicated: 4,01
